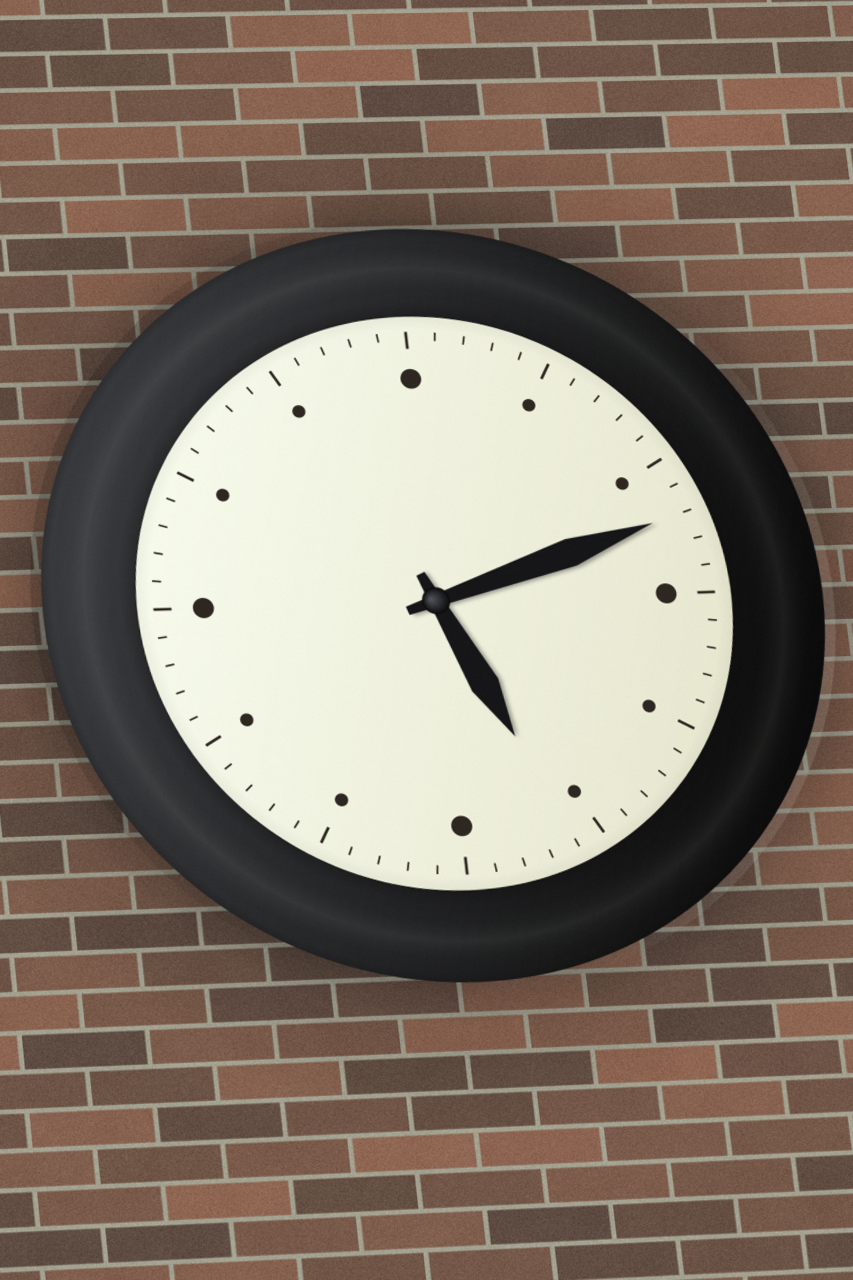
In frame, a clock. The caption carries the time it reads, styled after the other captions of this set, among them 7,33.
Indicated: 5,12
